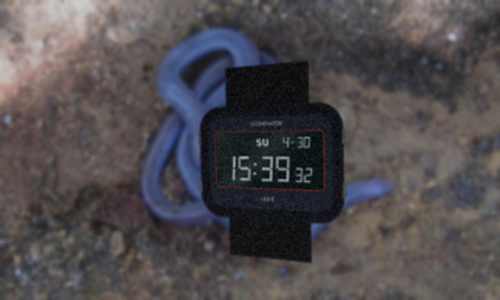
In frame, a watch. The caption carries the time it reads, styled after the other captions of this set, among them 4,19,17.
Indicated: 15,39,32
